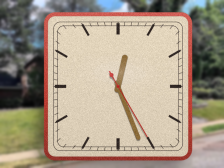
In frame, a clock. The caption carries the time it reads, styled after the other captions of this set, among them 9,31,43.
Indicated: 12,26,25
